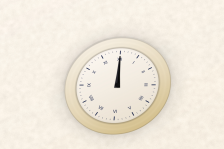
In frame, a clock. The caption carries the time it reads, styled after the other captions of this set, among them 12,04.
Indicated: 12,00
